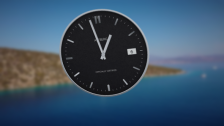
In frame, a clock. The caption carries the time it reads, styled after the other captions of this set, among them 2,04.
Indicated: 12,58
